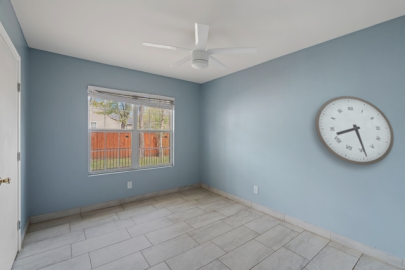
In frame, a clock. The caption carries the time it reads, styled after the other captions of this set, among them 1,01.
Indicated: 8,29
